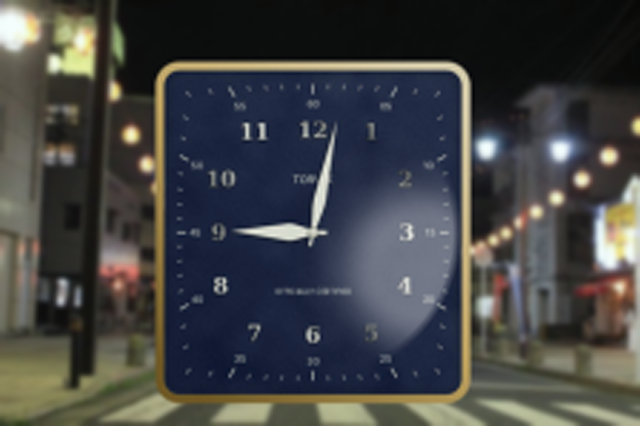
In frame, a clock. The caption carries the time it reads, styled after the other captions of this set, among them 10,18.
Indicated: 9,02
